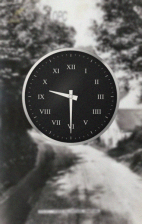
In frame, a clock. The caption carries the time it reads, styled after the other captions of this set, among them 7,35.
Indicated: 9,30
